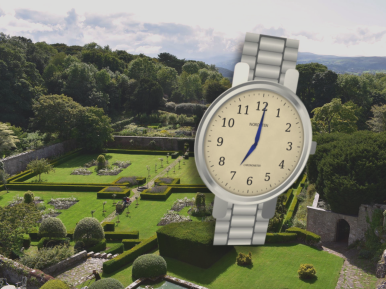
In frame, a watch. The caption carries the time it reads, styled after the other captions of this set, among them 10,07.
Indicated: 7,01
